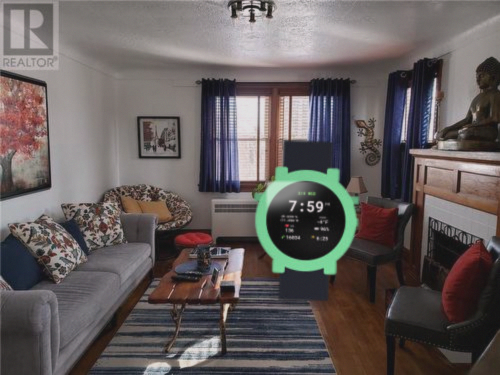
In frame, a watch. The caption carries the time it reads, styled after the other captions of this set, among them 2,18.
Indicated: 7,59
